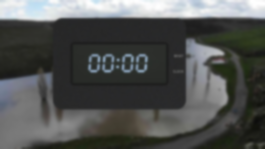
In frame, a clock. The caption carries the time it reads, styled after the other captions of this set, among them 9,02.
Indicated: 0,00
